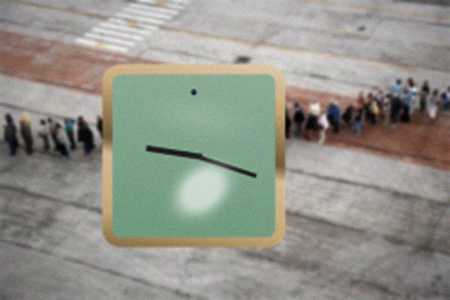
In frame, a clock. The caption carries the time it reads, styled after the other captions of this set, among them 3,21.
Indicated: 9,18
